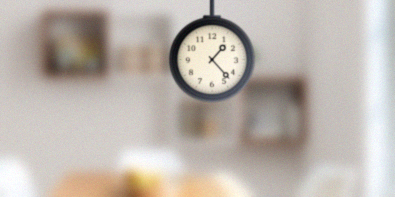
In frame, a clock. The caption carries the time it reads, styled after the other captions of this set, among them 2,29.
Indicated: 1,23
